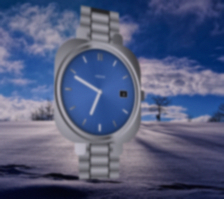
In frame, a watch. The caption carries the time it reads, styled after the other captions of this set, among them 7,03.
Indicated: 6,49
